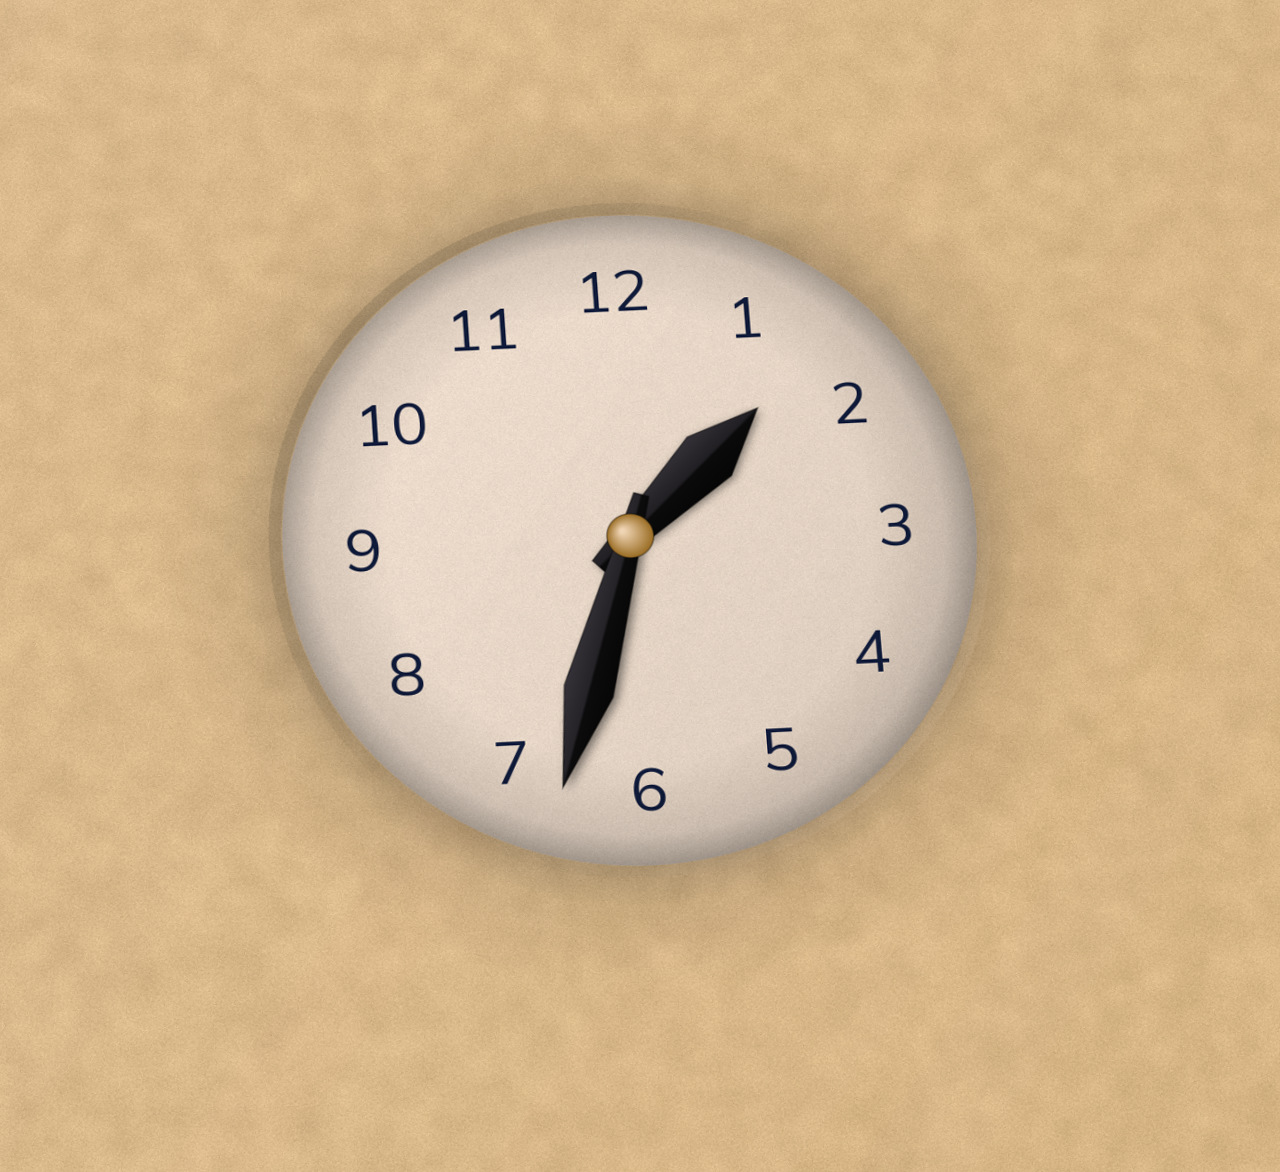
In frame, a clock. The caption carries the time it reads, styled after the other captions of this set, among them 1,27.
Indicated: 1,33
